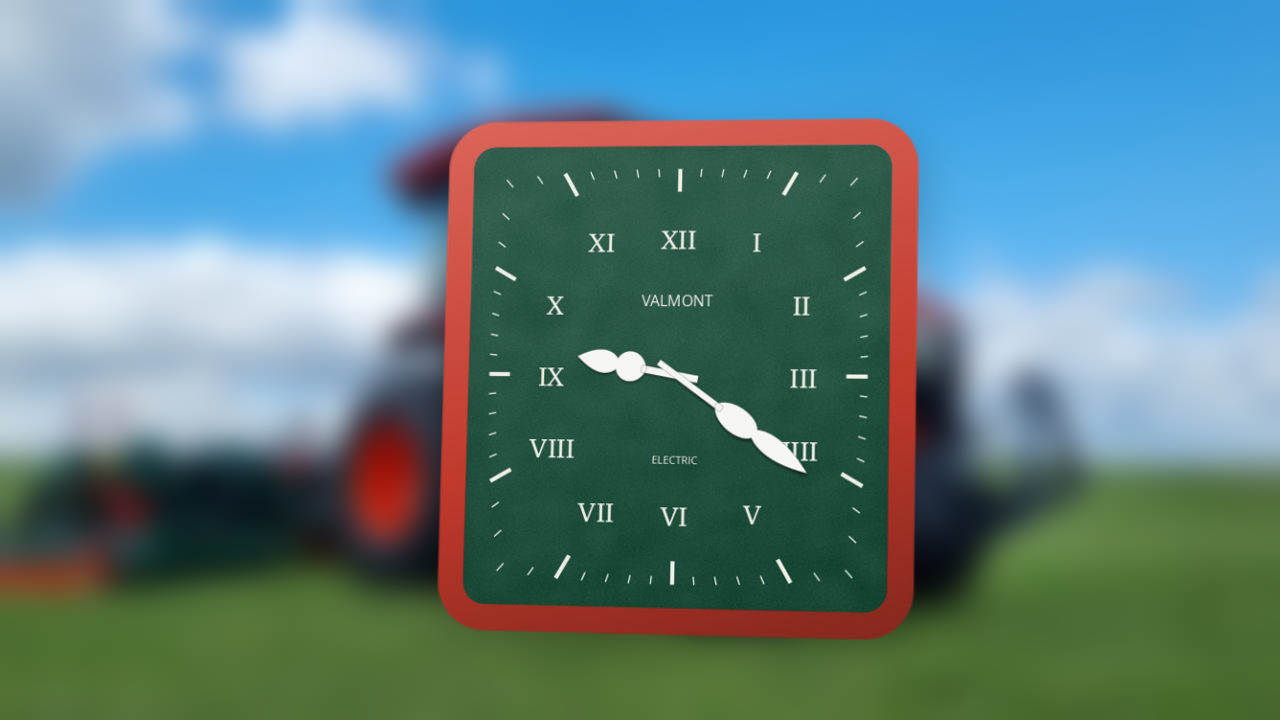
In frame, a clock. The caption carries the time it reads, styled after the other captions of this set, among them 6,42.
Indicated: 9,21
